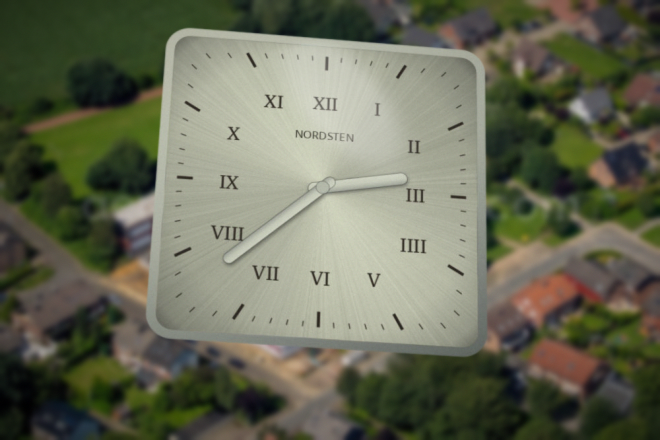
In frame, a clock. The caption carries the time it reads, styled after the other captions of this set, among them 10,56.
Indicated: 2,38
